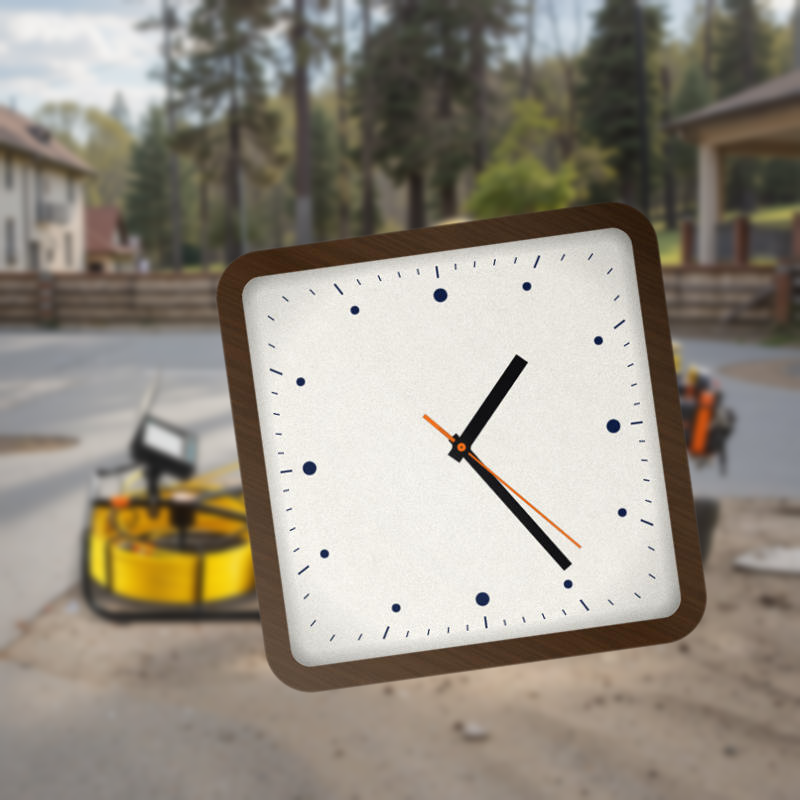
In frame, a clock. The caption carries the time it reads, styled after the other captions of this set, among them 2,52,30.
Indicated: 1,24,23
